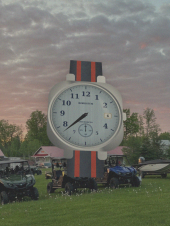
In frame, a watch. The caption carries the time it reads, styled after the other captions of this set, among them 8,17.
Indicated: 7,38
